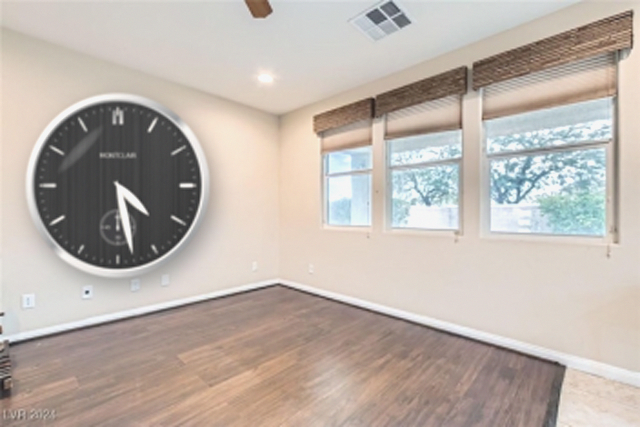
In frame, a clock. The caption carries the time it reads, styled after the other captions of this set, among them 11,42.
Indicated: 4,28
